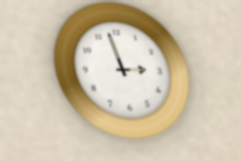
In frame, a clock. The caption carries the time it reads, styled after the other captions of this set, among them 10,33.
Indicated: 2,58
